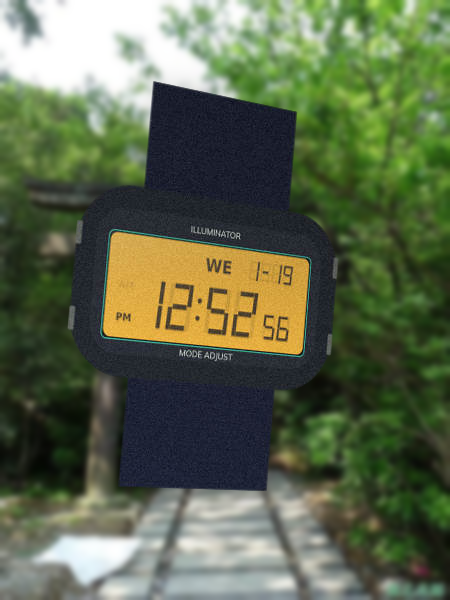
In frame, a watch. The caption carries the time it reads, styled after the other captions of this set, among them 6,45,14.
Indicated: 12,52,56
